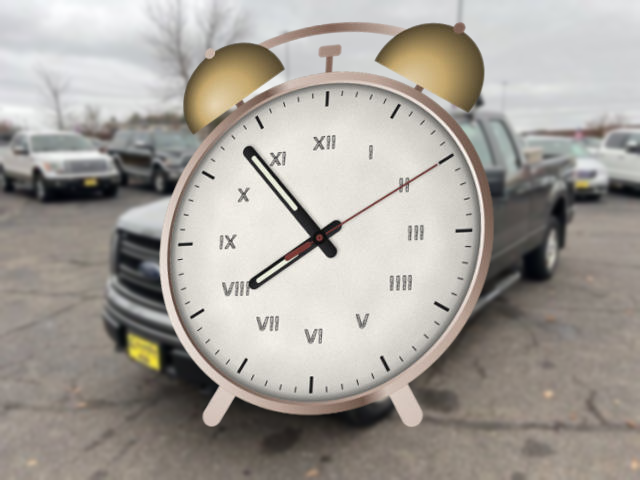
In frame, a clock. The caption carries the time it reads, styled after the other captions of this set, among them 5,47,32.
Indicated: 7,53,10
